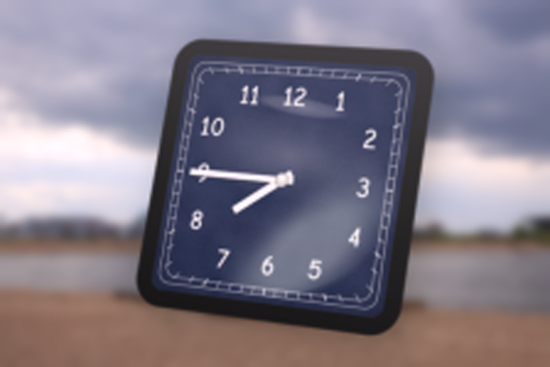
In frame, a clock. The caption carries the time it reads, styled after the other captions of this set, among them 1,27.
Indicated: 7,45
